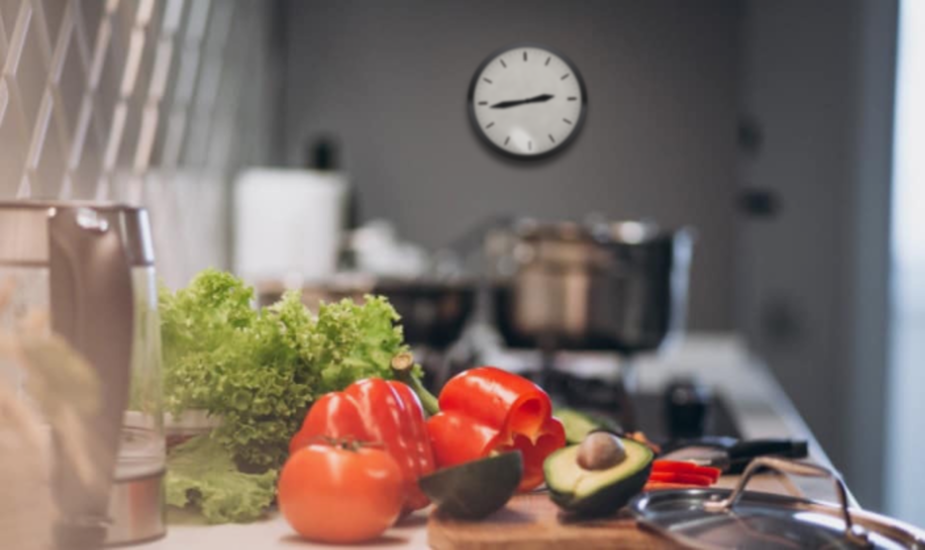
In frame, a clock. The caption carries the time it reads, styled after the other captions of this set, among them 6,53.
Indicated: 2,44
